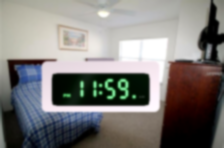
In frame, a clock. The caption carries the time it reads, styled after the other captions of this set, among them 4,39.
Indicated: 11,59
